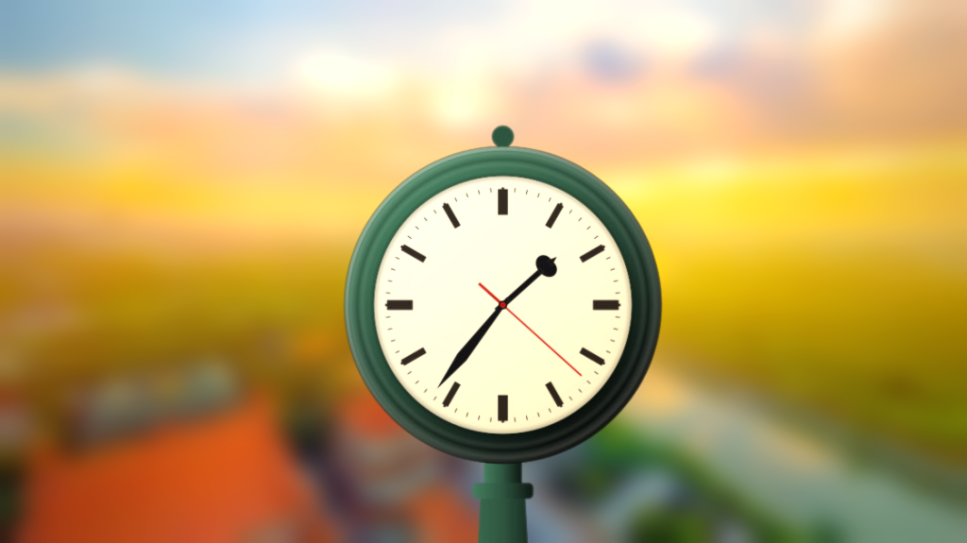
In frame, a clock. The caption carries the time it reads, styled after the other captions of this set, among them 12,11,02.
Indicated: 1,36,22
